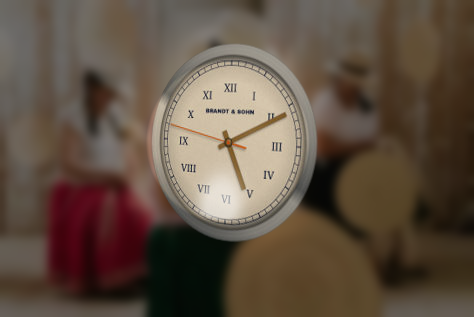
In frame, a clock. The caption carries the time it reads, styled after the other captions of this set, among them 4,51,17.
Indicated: 5,10,47
